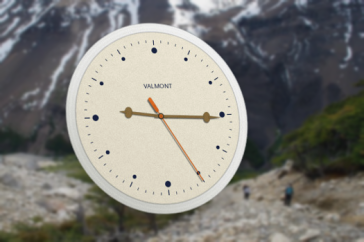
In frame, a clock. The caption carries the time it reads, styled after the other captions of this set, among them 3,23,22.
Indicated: 9,15,25
